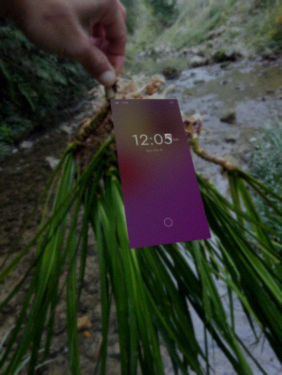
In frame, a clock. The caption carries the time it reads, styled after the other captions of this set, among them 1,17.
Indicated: 12,05
